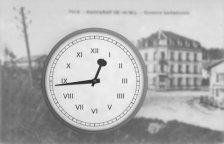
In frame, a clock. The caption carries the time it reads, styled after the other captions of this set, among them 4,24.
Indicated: 12,44
